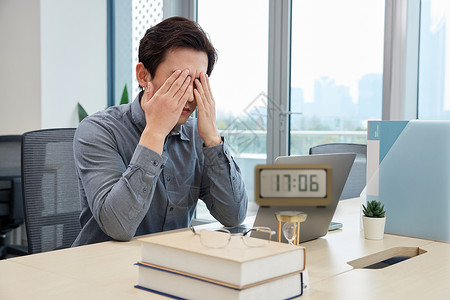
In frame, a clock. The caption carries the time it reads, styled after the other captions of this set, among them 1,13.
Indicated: 17,06
